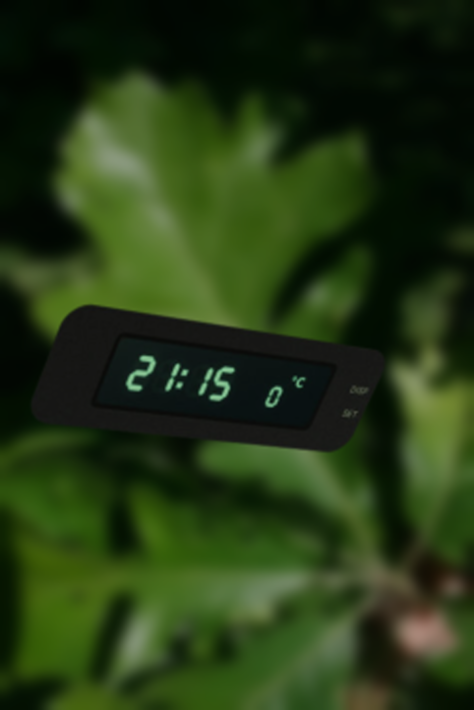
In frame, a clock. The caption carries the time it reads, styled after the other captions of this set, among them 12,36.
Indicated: 21,15
